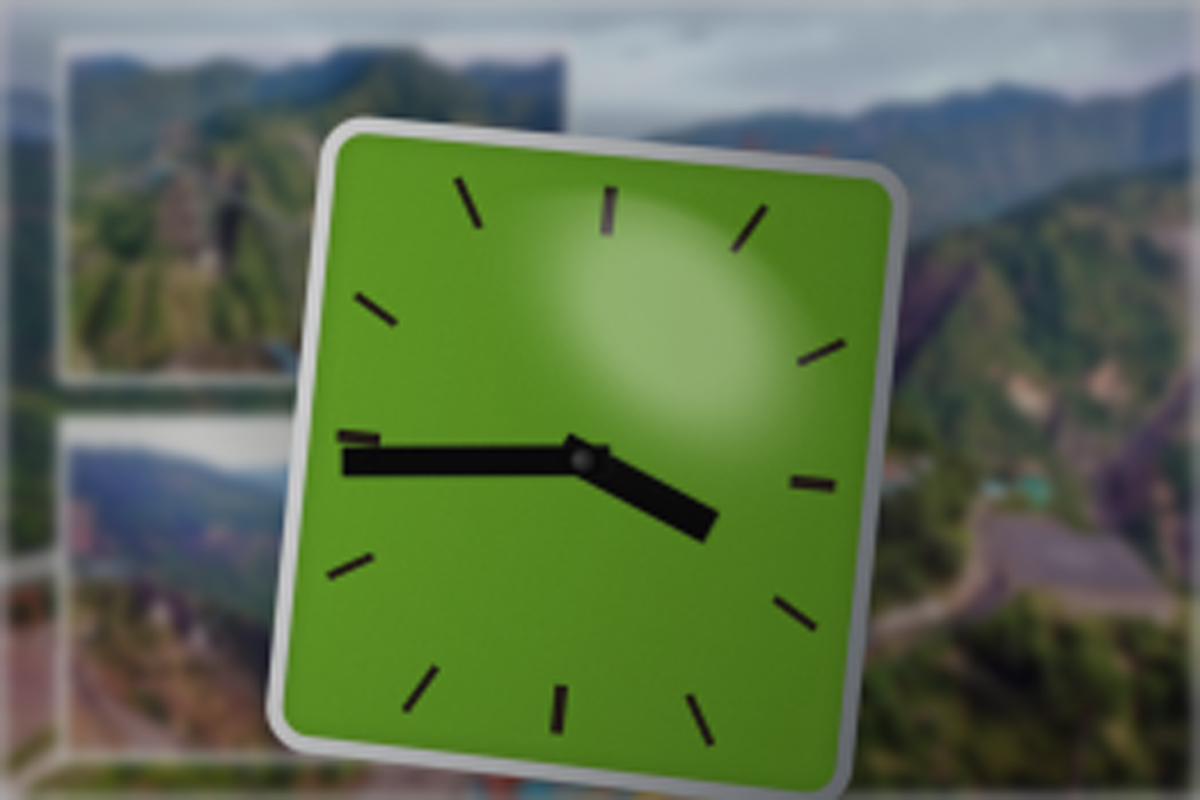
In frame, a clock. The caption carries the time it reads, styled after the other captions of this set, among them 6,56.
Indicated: 3,44
